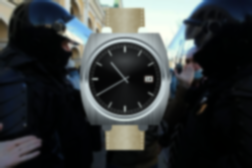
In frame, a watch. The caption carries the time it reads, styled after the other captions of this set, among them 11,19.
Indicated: 10,40
